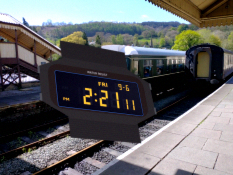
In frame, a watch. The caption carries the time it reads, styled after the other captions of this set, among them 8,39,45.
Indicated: 2,21,11
